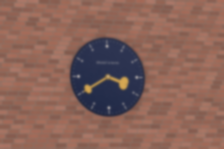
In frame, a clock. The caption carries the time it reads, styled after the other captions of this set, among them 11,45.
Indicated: 3,40
